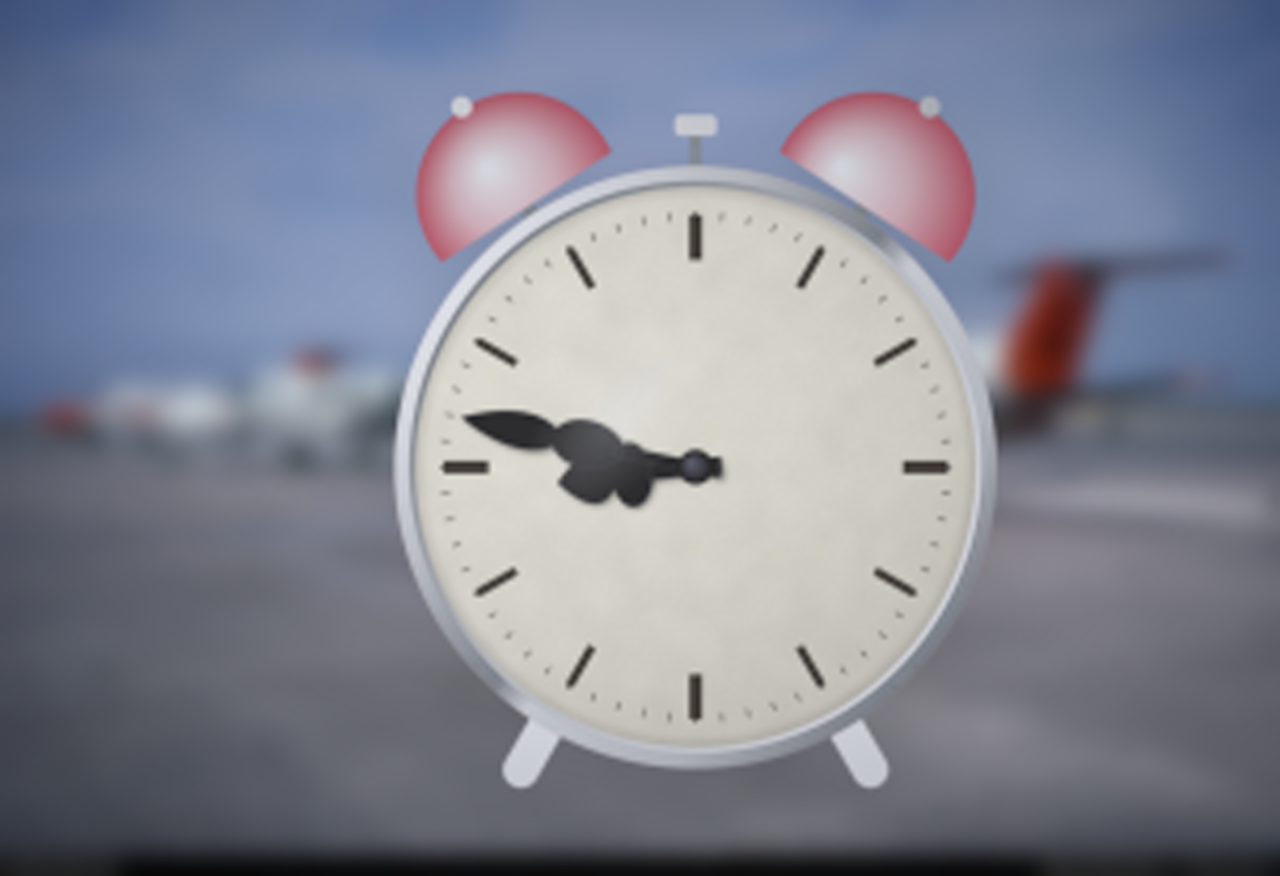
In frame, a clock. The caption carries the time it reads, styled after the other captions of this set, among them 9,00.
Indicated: 8,47
